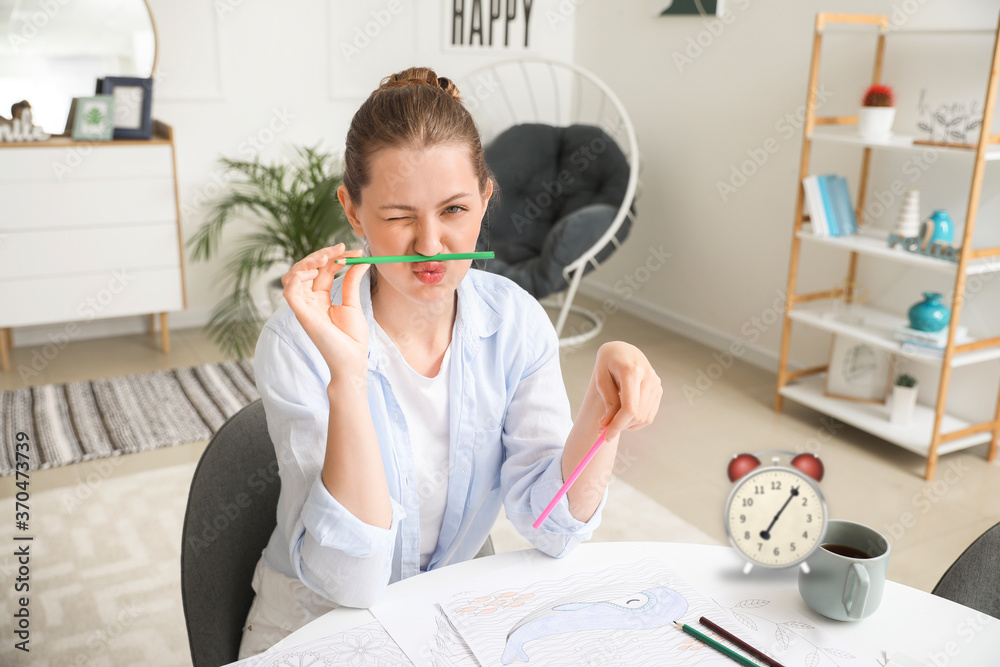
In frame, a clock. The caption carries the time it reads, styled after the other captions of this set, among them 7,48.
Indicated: 7,06
